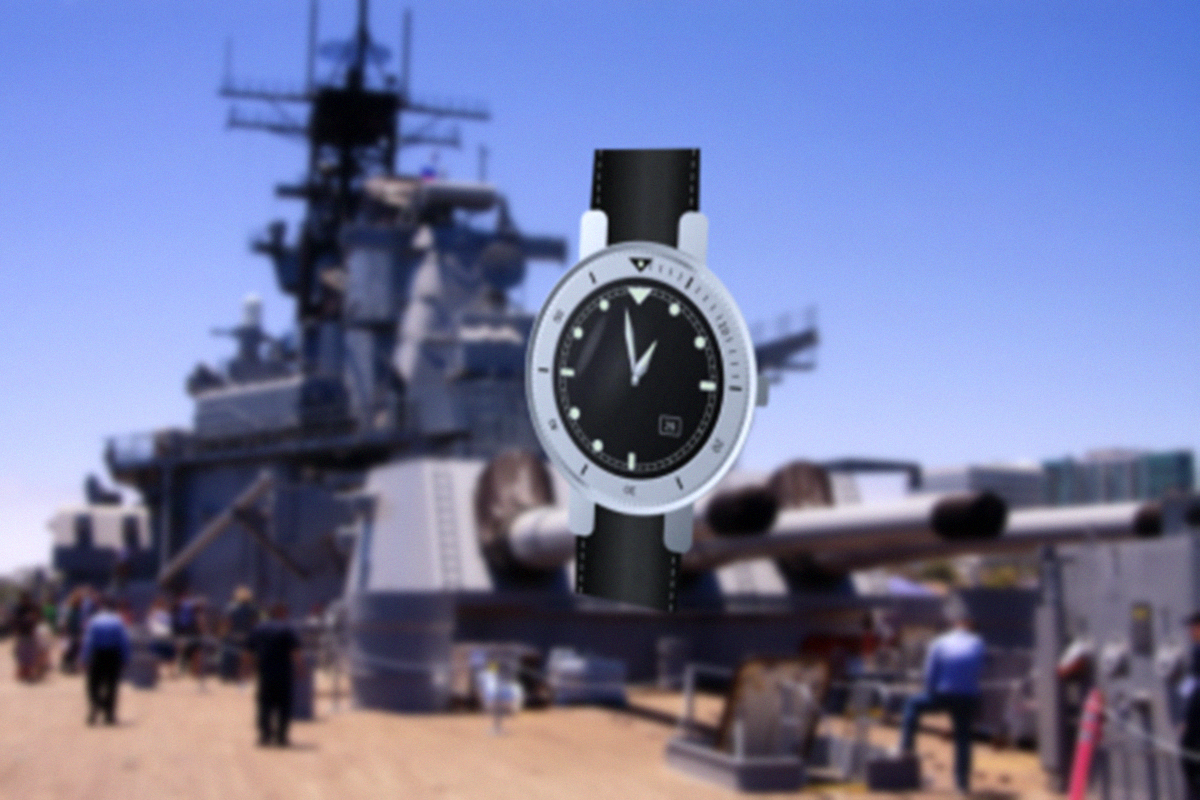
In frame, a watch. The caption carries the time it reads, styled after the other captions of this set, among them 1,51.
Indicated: 12,58
